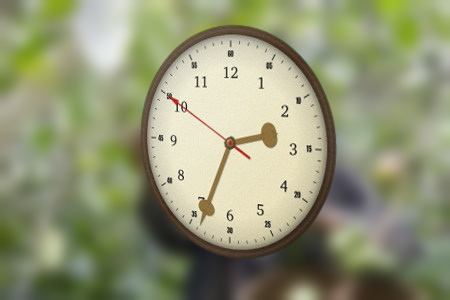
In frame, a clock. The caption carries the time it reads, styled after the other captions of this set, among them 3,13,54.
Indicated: 2,33,50
